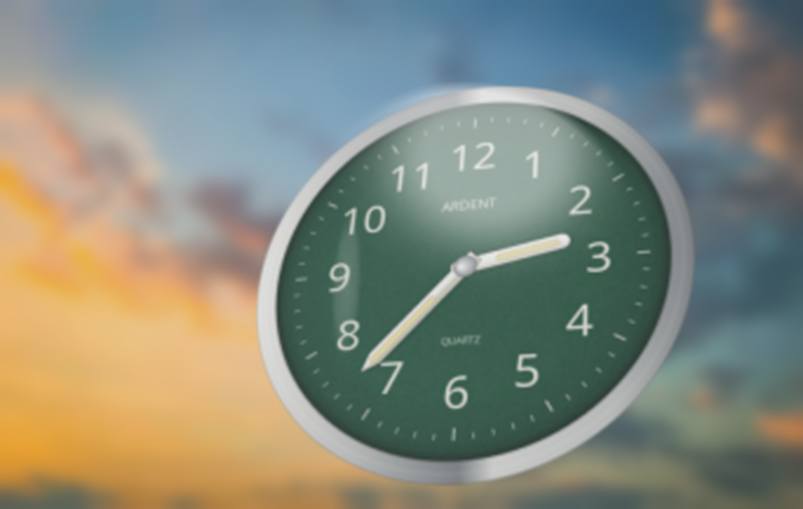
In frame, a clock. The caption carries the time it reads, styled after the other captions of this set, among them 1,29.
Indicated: 2,37
